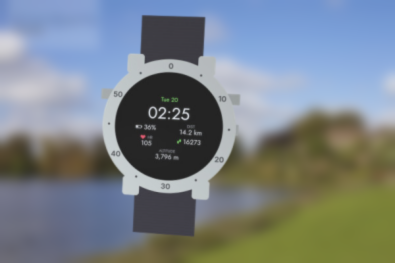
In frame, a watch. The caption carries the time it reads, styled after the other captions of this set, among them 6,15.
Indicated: 2,25
